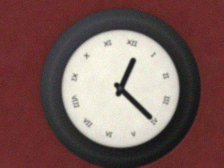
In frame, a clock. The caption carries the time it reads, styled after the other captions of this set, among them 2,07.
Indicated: 12,20
